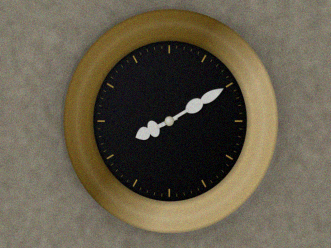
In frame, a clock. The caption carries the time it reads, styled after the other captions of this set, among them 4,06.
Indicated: 8,10
